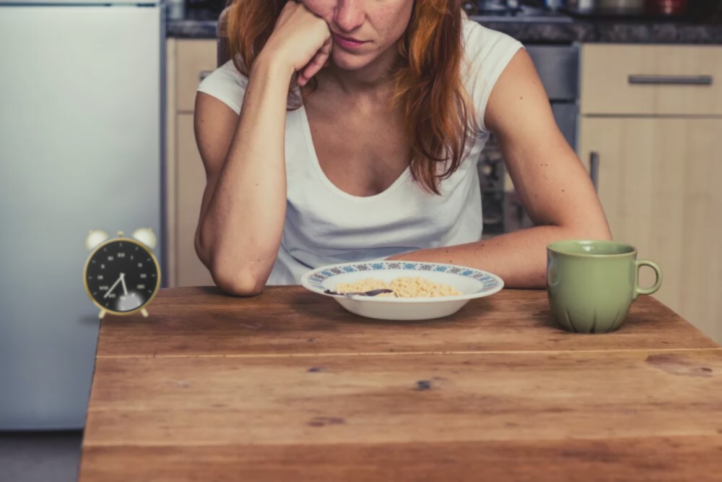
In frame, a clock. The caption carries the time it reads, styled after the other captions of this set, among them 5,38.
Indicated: 5,37
